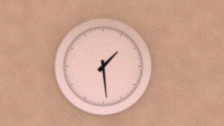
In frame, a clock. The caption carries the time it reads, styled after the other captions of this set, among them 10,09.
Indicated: 1,29
